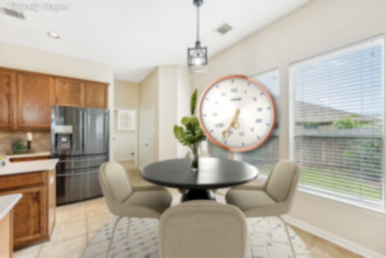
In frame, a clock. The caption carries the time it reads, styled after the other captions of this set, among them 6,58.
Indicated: 6,36
